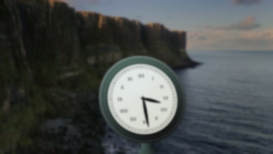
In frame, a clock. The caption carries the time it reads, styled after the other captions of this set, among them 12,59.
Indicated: 3,29
